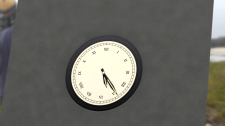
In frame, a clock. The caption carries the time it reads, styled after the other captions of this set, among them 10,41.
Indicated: 5,24
